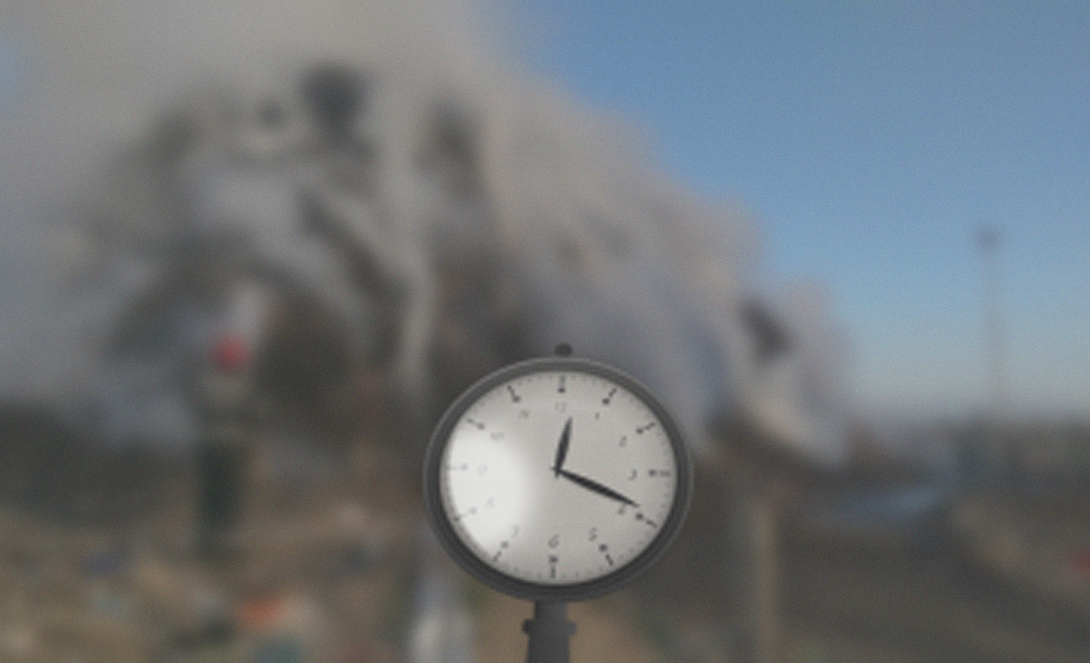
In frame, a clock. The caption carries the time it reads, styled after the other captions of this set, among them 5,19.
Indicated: 12,19
